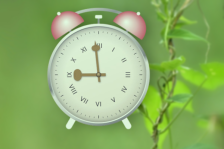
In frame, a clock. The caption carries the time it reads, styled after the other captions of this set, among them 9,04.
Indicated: 8,59
